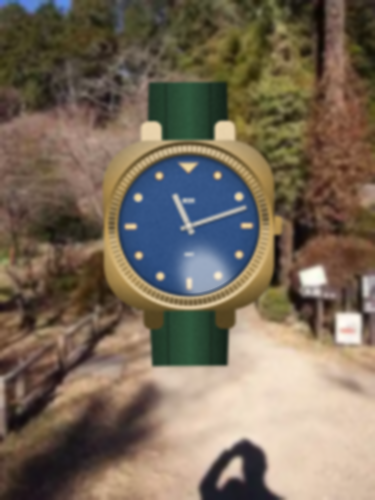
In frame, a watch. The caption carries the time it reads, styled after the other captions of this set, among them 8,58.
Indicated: 11,12
